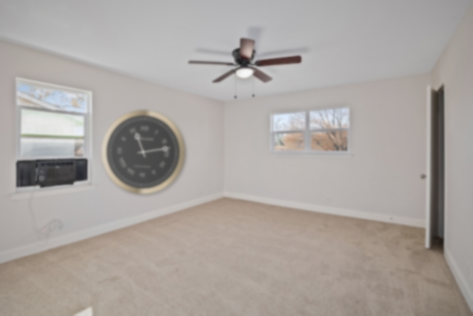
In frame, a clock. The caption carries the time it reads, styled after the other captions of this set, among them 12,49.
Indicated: 11,13
